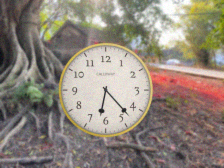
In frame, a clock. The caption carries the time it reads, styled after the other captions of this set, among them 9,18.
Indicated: 6,23
